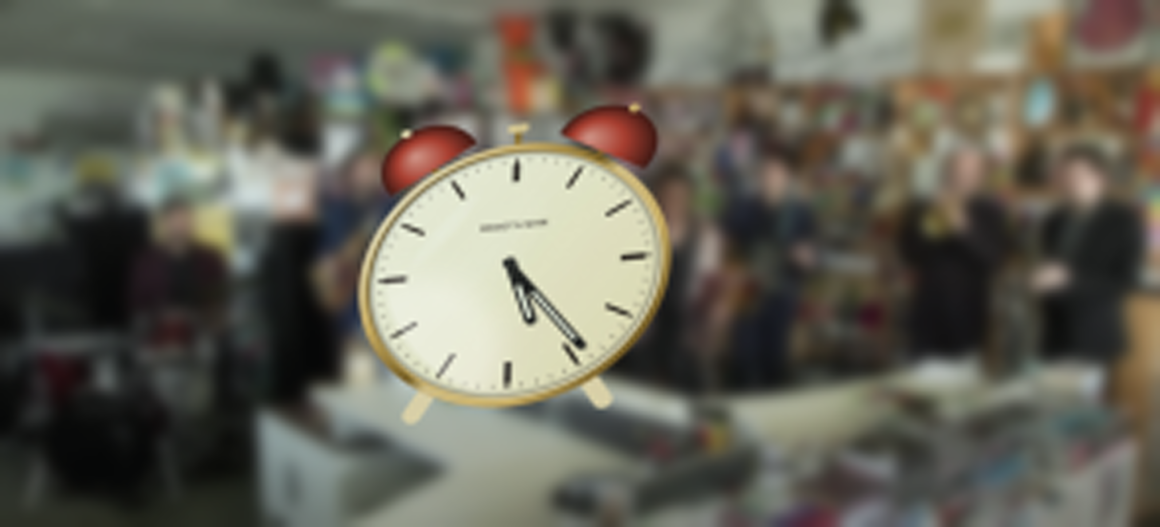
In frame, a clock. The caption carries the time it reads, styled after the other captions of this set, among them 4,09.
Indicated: 5,24
